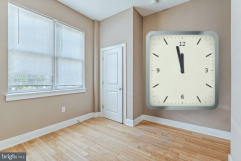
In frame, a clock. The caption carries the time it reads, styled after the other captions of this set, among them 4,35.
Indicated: 11,58
